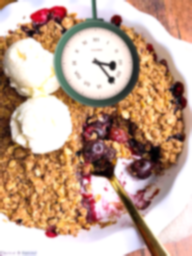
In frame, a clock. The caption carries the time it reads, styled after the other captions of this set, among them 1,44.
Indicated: 3,24
